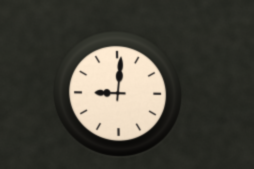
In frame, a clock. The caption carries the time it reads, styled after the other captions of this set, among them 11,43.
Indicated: 9,01
